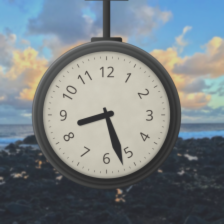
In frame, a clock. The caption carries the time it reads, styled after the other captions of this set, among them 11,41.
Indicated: 8,27
